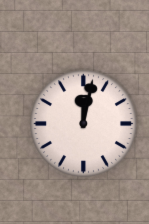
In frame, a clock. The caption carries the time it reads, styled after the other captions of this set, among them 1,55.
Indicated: 12,02
